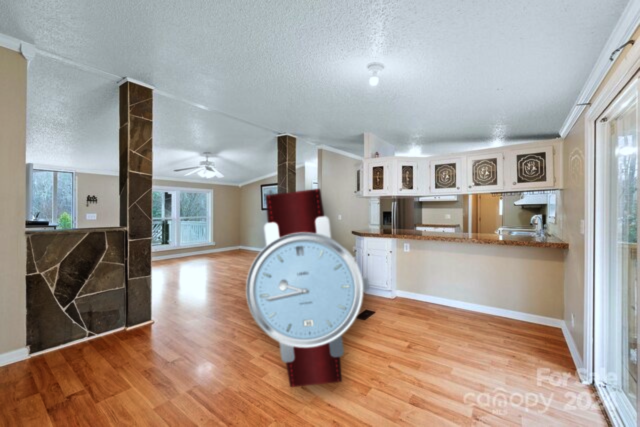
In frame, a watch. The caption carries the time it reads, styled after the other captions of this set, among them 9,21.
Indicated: 9,44
